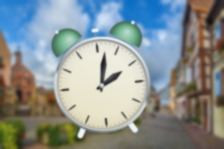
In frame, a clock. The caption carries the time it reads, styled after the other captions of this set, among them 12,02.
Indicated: 2,02
